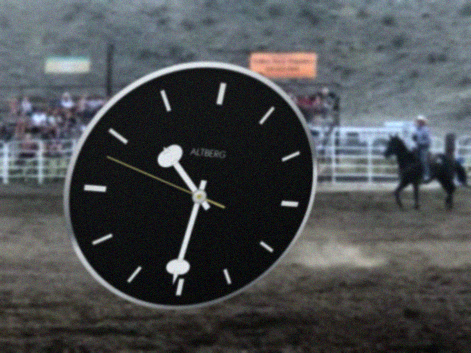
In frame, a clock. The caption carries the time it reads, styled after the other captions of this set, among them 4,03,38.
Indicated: 10,30,48
